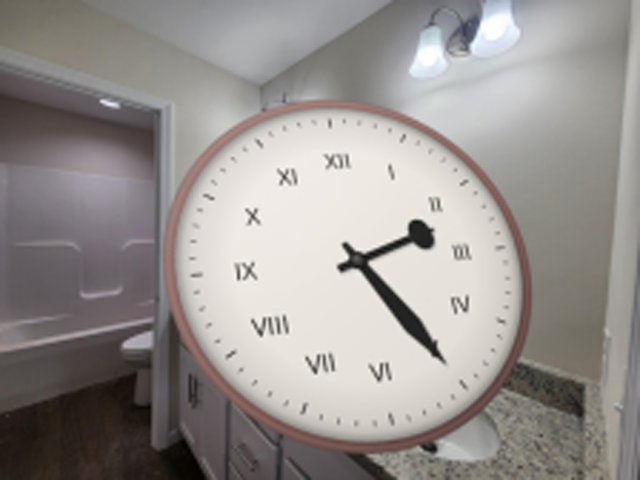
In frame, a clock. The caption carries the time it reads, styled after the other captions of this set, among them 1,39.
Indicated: 2,25
